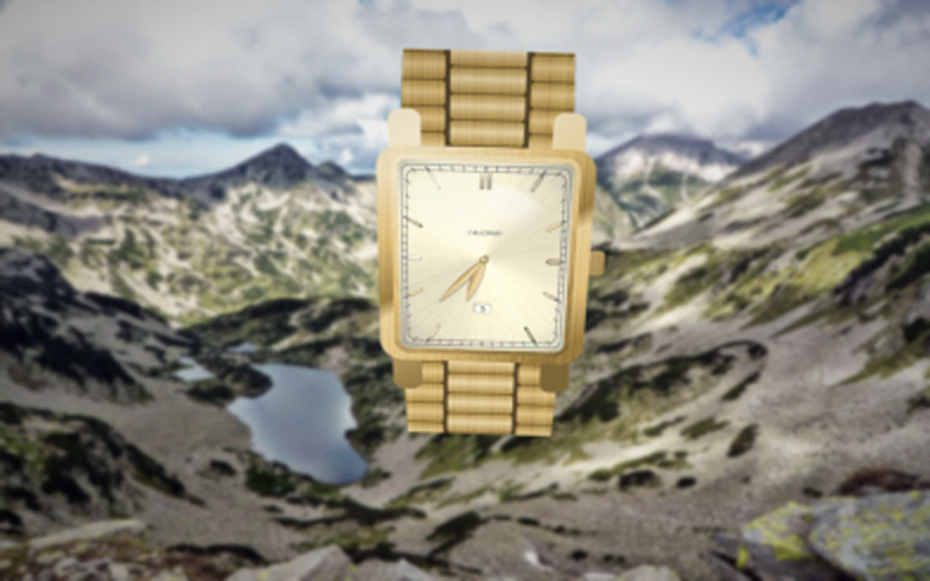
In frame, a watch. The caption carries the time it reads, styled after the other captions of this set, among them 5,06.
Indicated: 6,37
